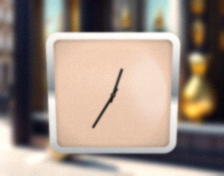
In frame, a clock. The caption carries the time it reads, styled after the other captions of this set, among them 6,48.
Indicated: 12,35
